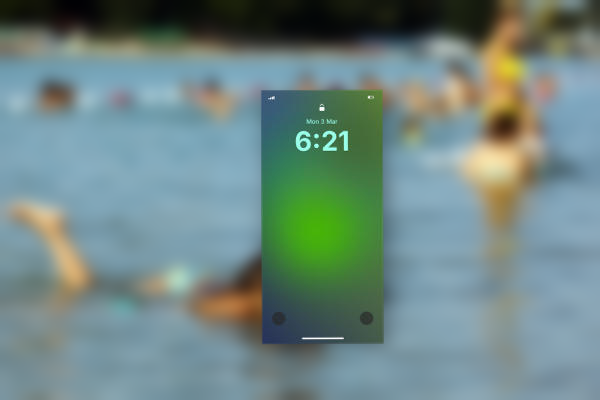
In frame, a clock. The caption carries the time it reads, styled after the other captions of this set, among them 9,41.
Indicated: 6,21
